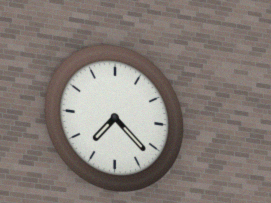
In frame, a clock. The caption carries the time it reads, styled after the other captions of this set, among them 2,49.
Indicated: 7,22
